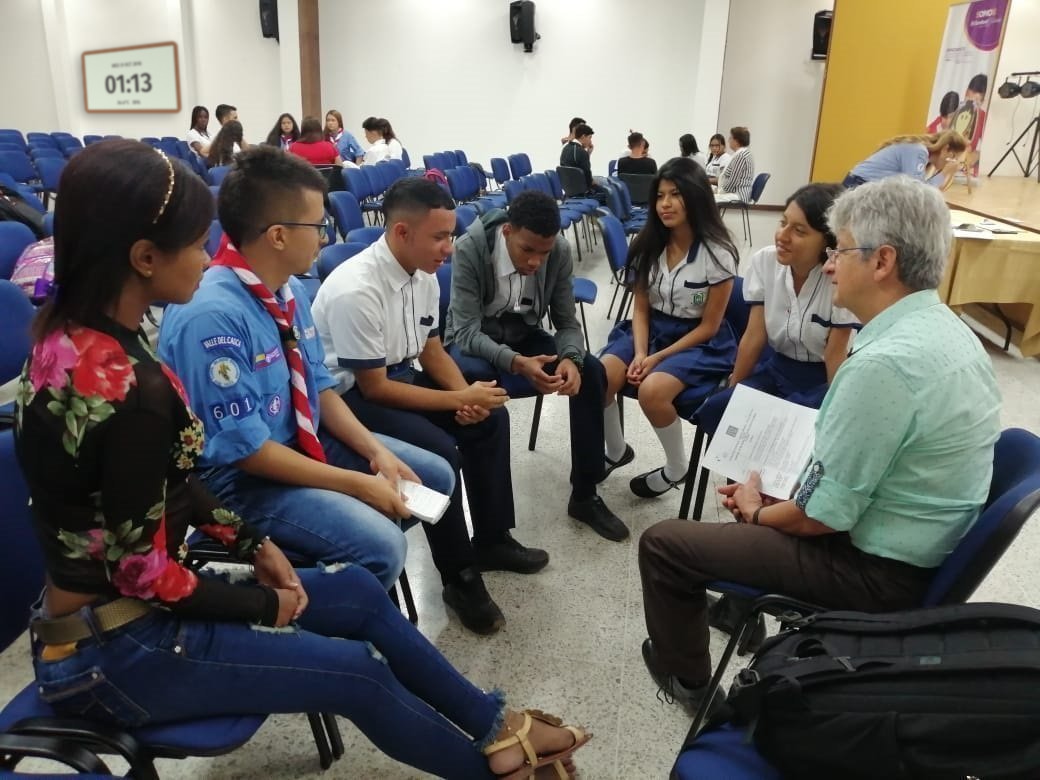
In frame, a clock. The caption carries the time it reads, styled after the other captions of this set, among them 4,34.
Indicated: 1,13
